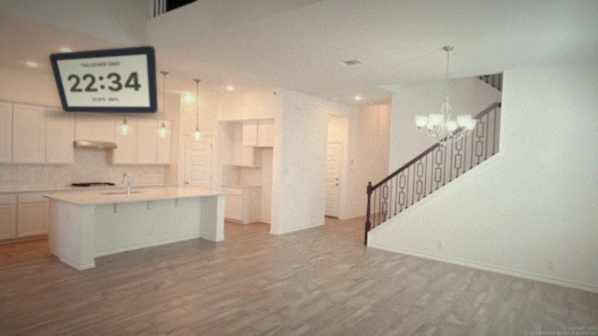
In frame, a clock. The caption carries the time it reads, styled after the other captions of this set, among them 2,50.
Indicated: 22,34
